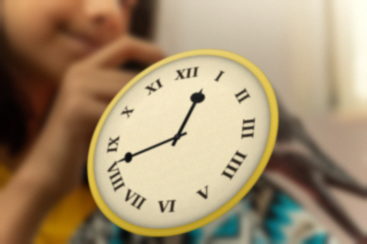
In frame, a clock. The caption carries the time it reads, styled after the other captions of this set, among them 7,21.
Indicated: 12,42
